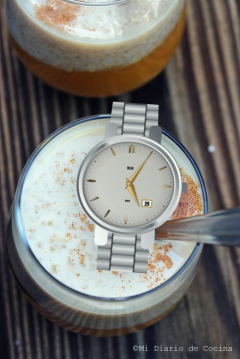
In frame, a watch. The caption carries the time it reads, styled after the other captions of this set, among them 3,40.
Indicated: 5,05
